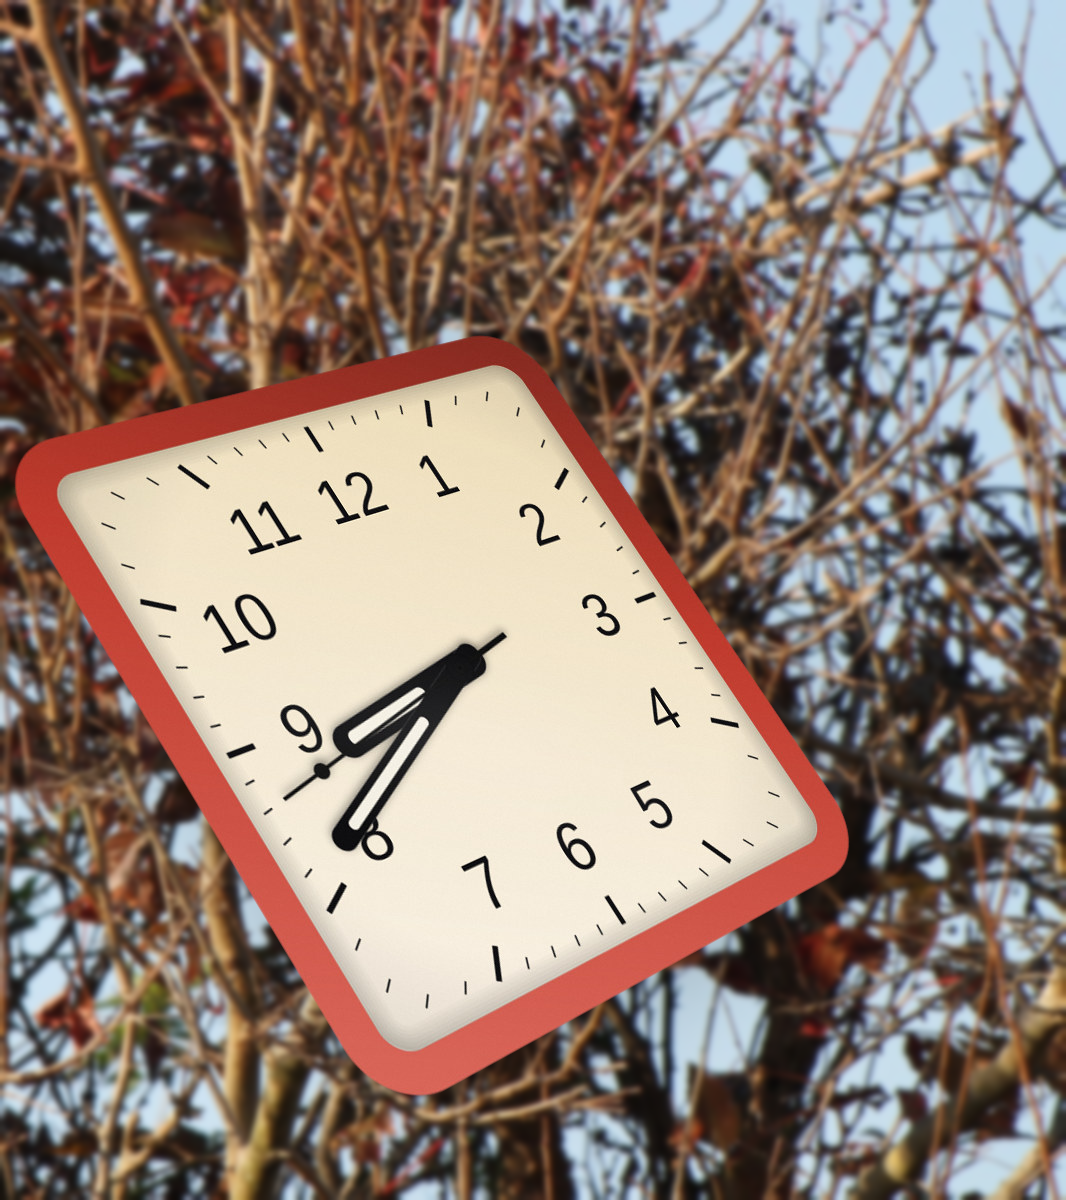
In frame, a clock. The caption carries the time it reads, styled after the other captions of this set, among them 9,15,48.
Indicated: 8,40,43
